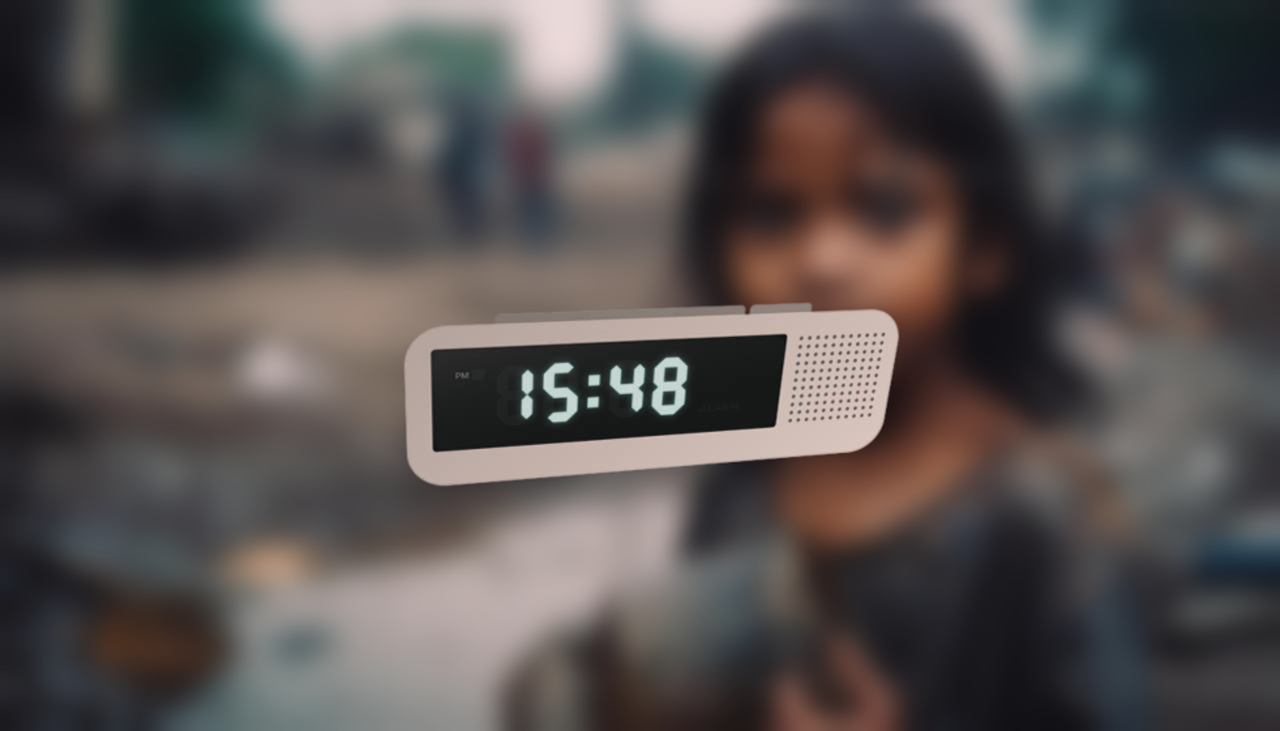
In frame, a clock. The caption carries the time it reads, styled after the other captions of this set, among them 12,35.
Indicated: 15,48
